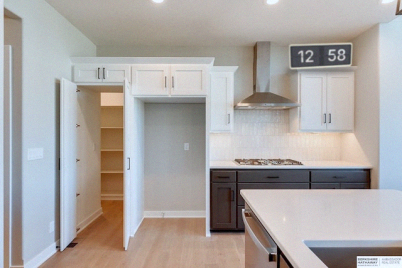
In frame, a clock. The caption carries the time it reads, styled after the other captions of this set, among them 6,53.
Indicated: 12,58
